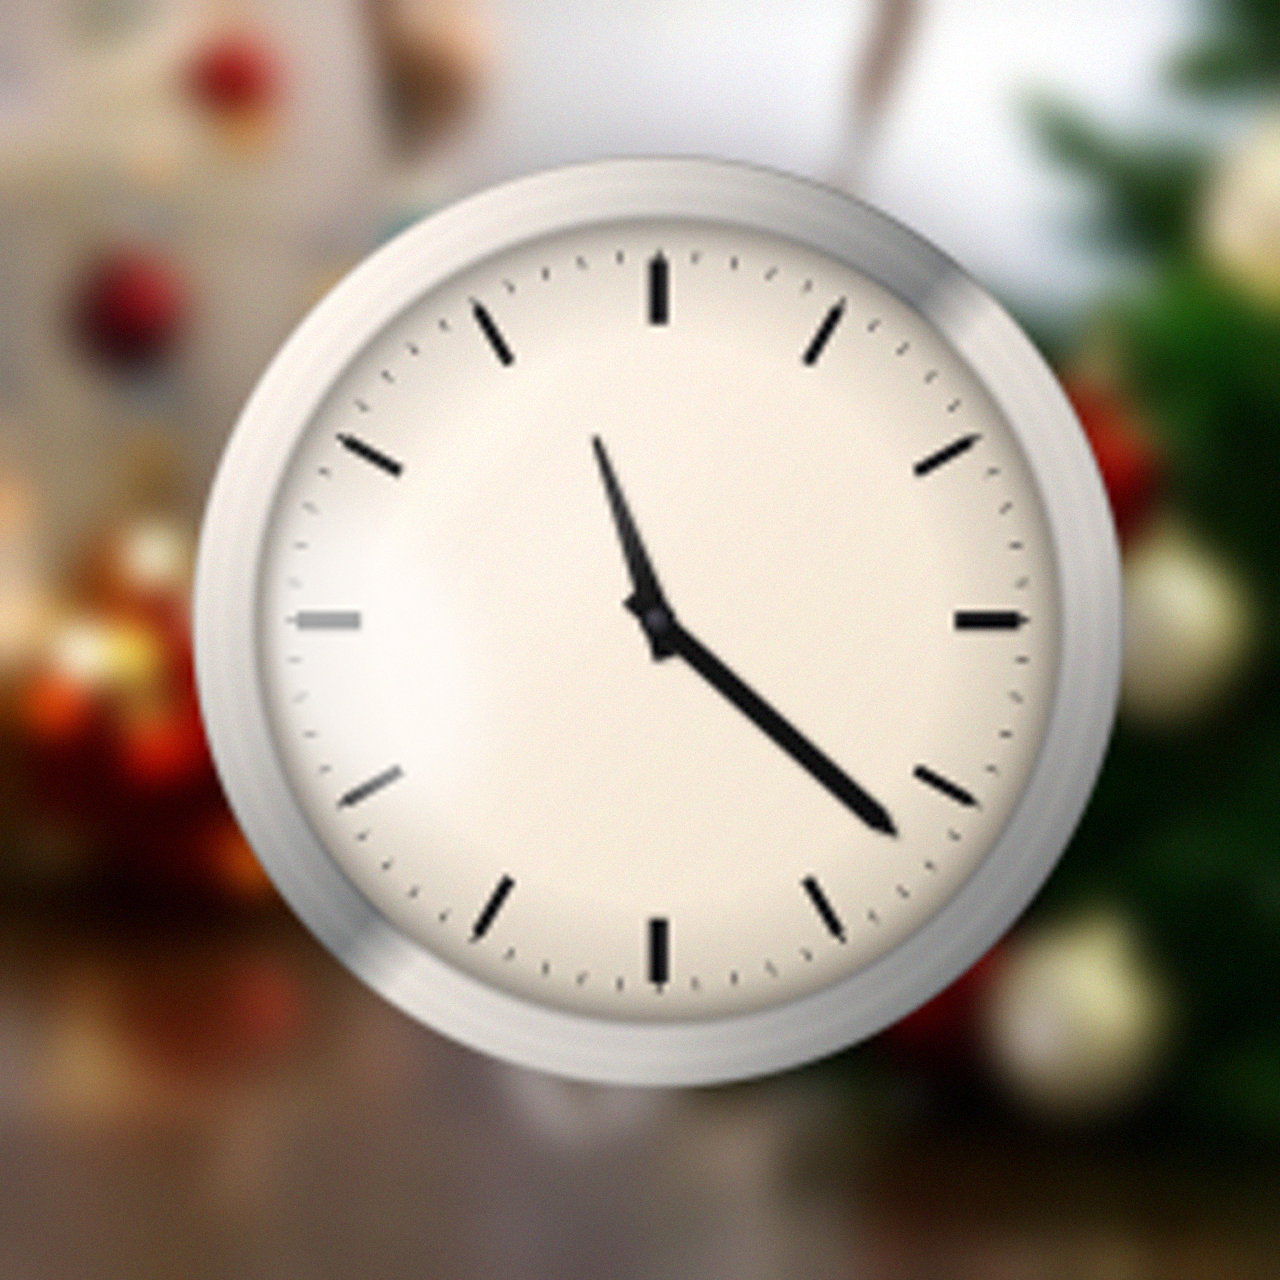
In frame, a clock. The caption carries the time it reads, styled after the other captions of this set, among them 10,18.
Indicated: 11,22
